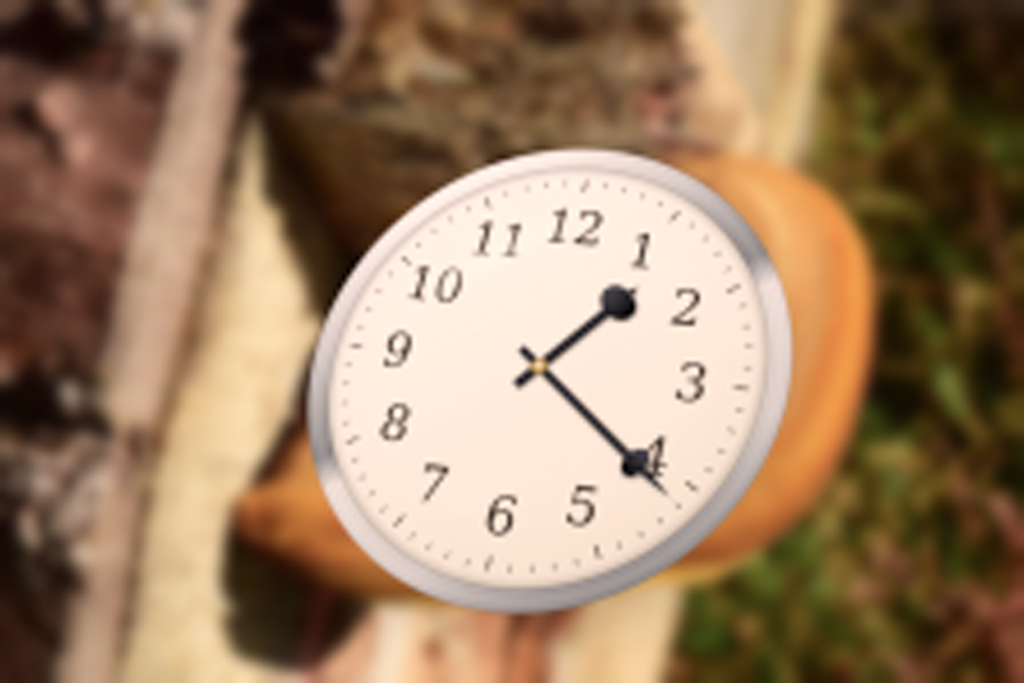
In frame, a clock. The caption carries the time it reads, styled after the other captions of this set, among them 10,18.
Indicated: 1,21
